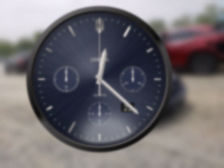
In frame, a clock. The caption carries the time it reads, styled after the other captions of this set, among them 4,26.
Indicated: 12,22
